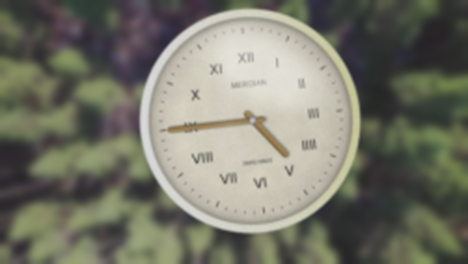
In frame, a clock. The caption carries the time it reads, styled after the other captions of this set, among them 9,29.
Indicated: 4,45
